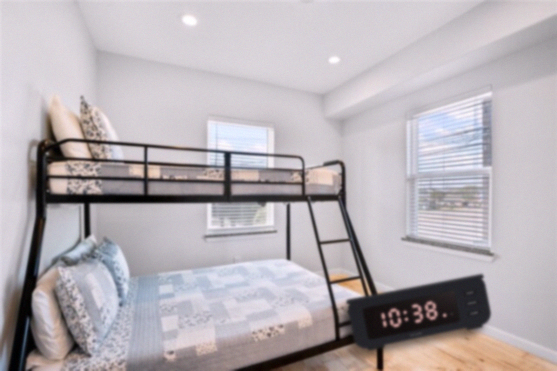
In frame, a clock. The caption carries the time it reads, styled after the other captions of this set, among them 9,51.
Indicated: 10,38
